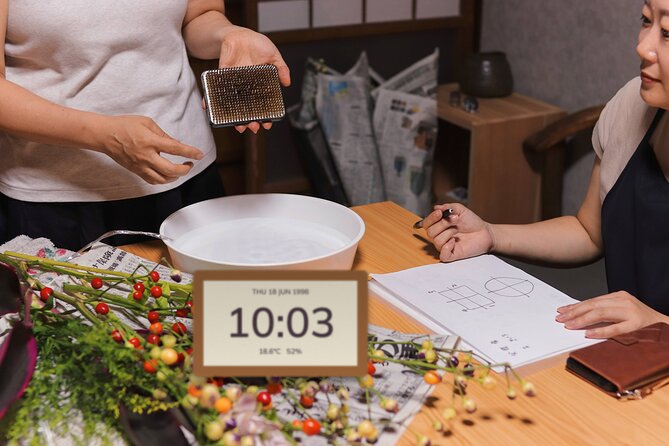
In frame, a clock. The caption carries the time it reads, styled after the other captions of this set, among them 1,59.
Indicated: 10,03
